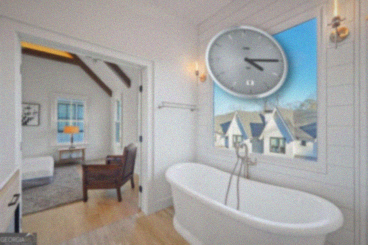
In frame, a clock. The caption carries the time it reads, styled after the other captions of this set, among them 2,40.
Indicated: 4,15
